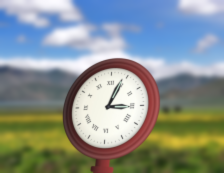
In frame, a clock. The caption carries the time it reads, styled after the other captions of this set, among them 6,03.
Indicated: 3,04
